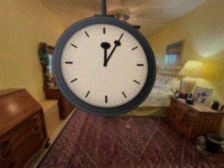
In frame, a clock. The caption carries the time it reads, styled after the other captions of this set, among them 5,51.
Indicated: 12,05
